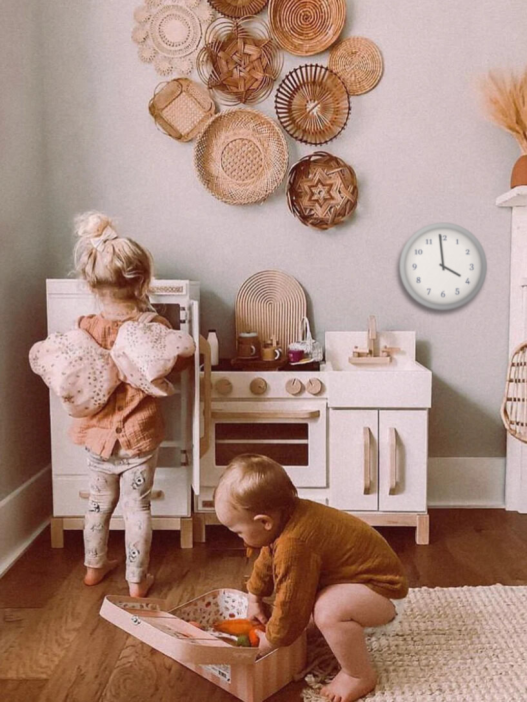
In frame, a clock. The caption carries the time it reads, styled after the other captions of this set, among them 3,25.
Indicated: 3,59
